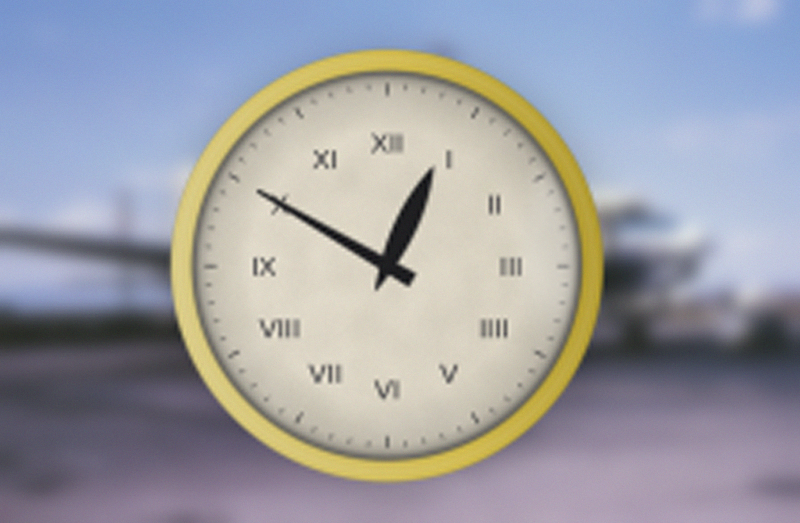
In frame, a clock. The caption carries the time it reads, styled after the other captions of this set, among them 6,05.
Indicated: 12,50
